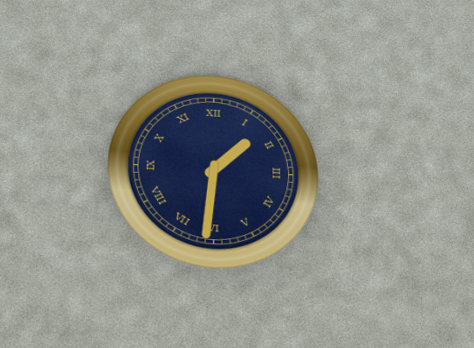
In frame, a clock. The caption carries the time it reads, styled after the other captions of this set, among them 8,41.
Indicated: 1,31
